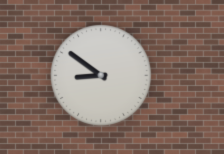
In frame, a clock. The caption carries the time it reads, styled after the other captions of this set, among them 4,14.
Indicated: 8,51
